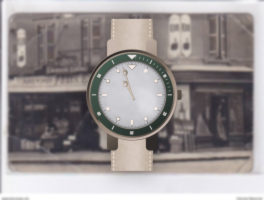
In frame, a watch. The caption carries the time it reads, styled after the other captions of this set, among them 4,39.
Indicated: 10,57
